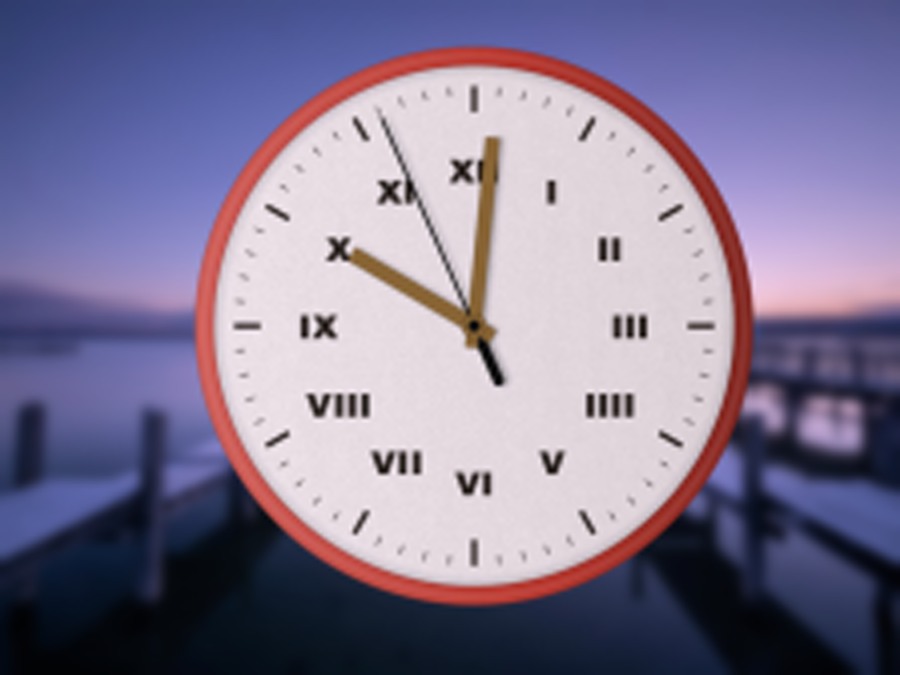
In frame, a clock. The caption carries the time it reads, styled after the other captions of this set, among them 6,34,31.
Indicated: 10,00,56
